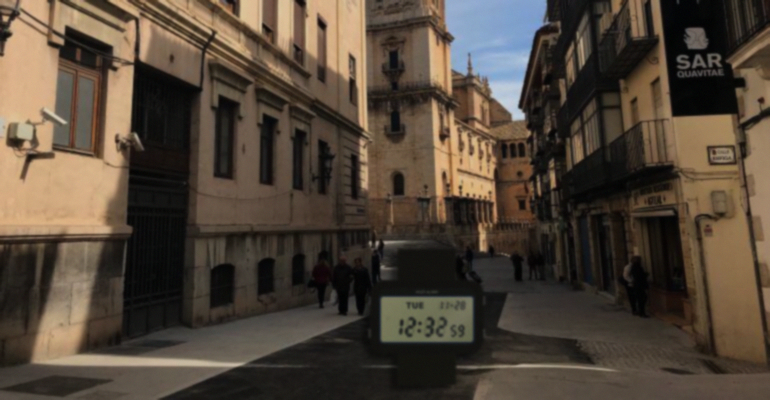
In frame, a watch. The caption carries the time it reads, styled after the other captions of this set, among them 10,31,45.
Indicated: 12,32,59
